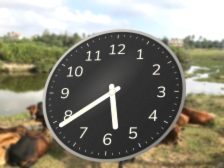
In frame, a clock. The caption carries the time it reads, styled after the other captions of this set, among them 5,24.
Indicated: 5,39
